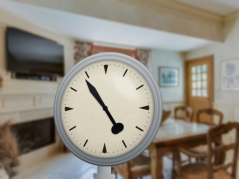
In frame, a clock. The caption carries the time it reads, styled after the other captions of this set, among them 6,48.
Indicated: 4,54
